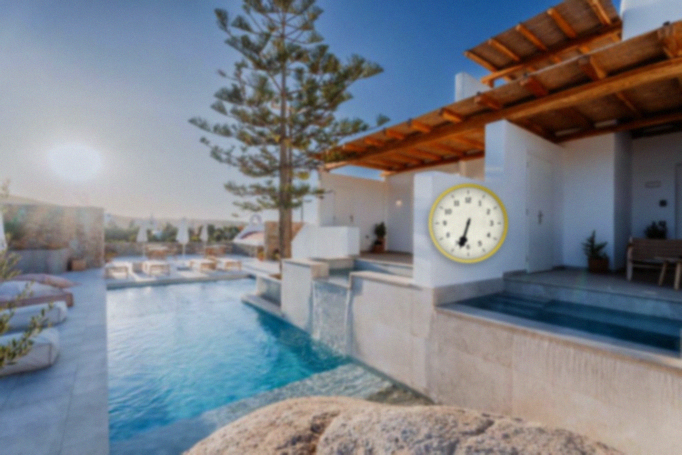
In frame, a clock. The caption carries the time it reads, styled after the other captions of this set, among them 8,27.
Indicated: 6,33
